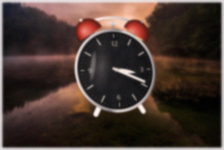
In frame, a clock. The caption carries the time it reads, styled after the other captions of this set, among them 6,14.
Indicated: 3,19
